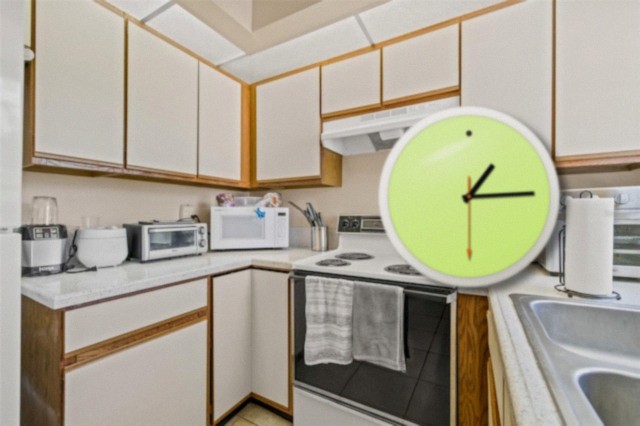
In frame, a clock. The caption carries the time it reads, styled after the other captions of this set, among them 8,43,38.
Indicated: 1,14,30
